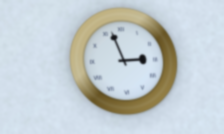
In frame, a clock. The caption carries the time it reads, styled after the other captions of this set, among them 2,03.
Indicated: 2,57
